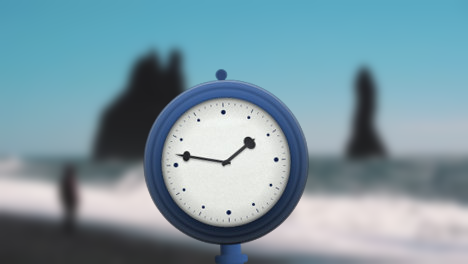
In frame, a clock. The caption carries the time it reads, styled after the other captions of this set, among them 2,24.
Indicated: 1,47
